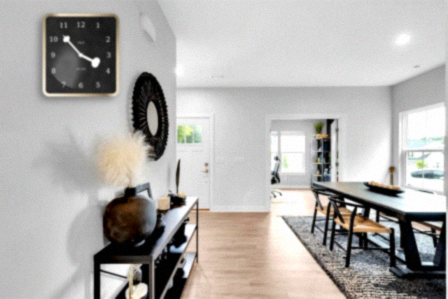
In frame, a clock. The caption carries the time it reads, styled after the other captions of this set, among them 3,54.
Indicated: 3,53
